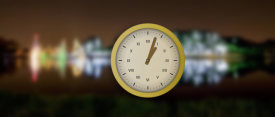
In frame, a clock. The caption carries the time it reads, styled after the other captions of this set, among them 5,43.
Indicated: 1,03
